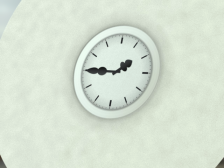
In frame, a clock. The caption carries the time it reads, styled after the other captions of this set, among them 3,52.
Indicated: 1,45
